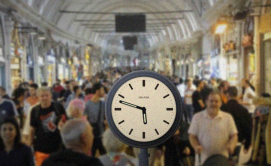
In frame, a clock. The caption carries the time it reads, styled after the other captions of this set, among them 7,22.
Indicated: 5,48
